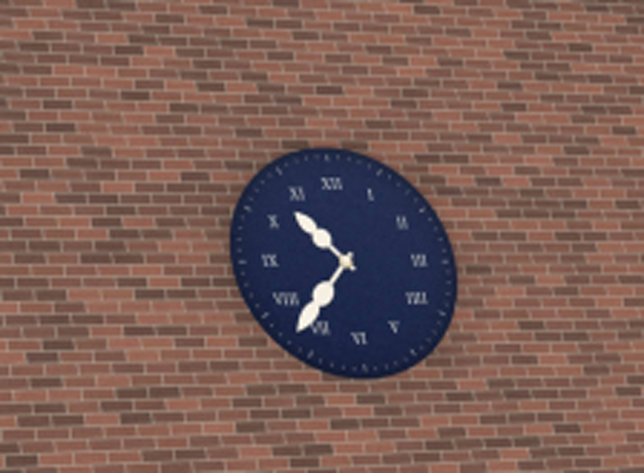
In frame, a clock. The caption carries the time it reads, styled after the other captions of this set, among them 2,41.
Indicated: 10,37
